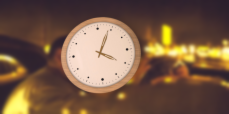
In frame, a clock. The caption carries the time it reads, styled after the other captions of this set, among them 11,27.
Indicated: 4,04
